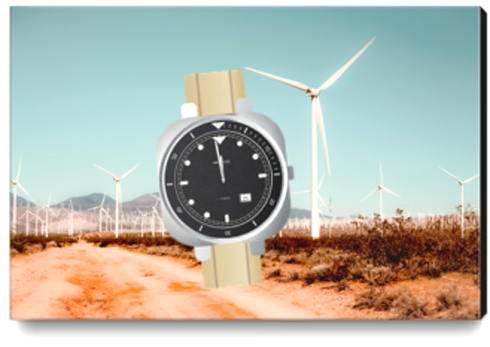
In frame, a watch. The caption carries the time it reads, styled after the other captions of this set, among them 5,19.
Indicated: 11,59
